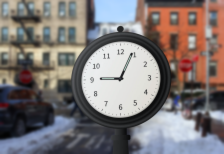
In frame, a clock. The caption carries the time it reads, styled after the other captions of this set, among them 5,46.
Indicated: 9,04
